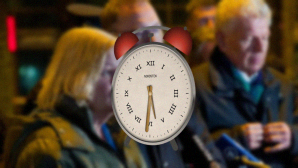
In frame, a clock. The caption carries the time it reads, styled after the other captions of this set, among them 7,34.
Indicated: 5,31
